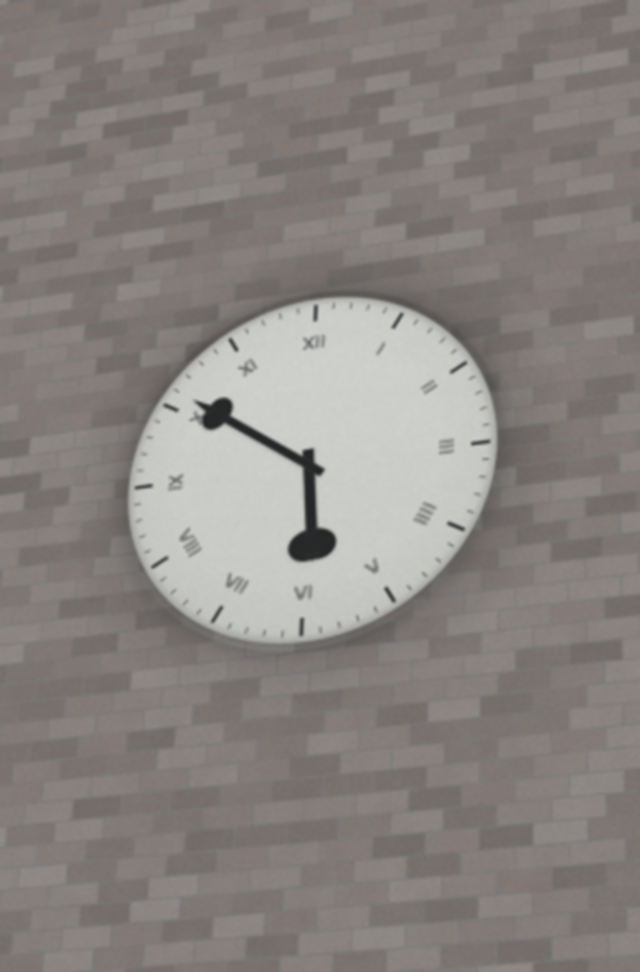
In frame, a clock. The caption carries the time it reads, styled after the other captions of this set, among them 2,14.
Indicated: 5,51
